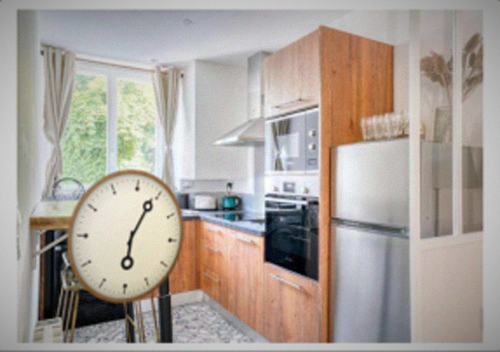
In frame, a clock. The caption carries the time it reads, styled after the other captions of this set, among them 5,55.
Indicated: 6,04
